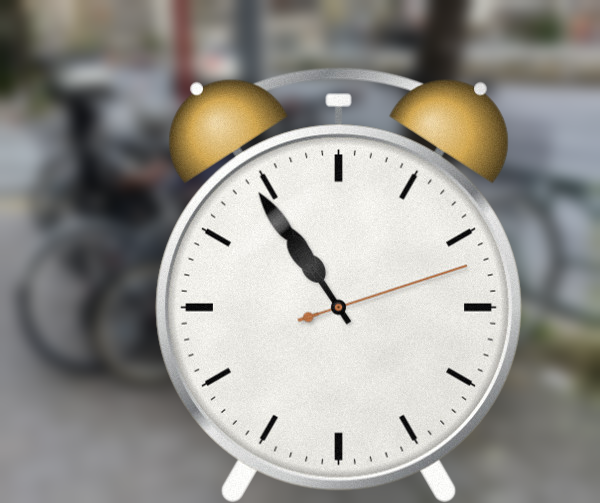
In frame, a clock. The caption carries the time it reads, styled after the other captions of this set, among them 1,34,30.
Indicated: 10,54,12
